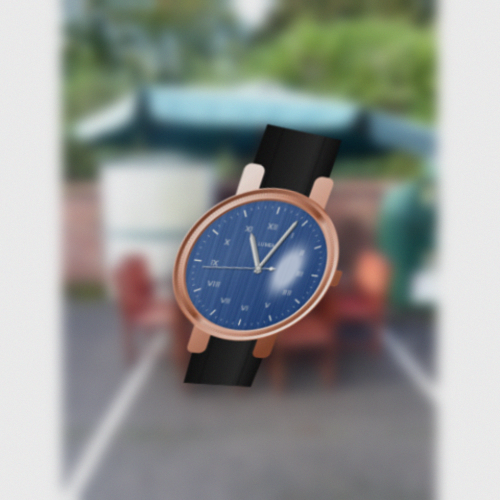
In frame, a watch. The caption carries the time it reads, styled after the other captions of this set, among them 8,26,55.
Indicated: 11,03,44
